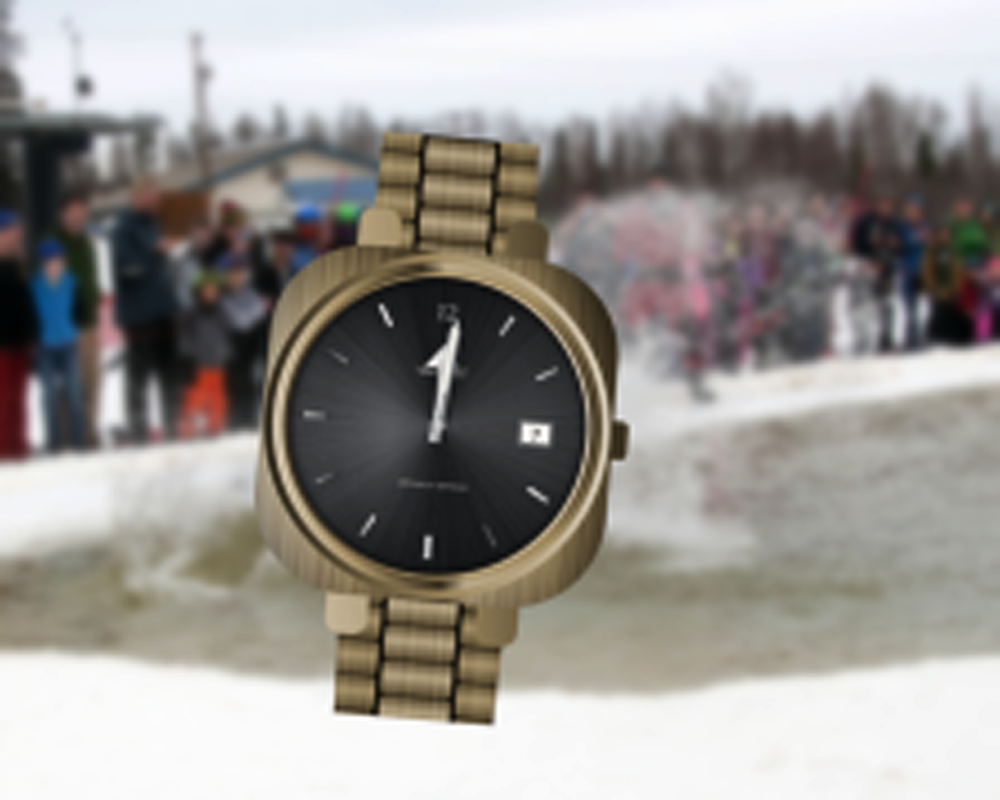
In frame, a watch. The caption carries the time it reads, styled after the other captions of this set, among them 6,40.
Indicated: 12,01
